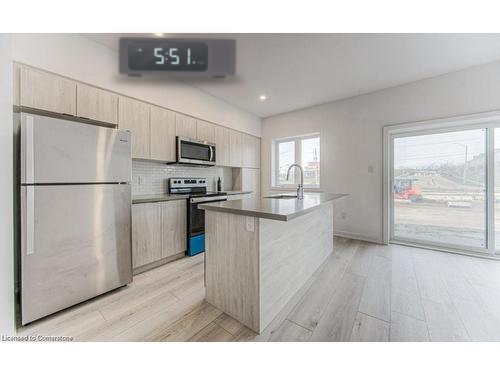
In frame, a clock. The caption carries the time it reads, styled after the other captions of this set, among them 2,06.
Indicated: 5,51
